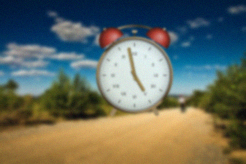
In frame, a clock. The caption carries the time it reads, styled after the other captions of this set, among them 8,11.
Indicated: 4,58
